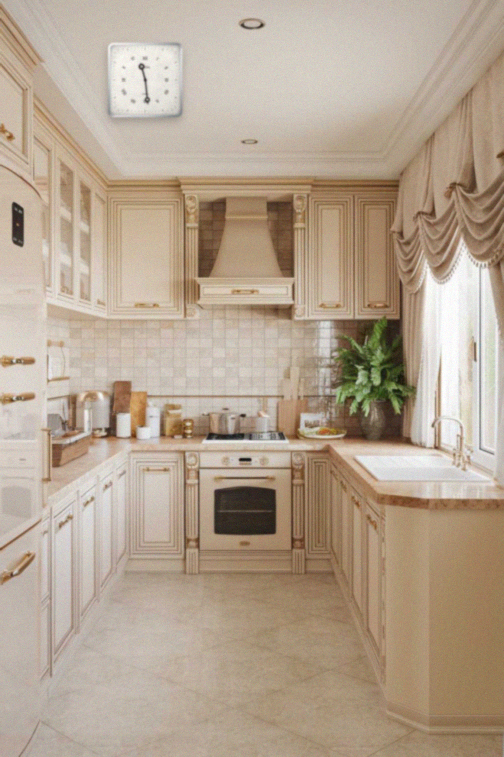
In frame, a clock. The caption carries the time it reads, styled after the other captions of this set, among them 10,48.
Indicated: 11,29
